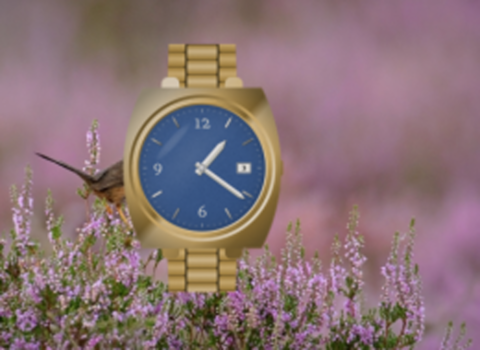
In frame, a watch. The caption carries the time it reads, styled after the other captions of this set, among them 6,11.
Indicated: 1,21
